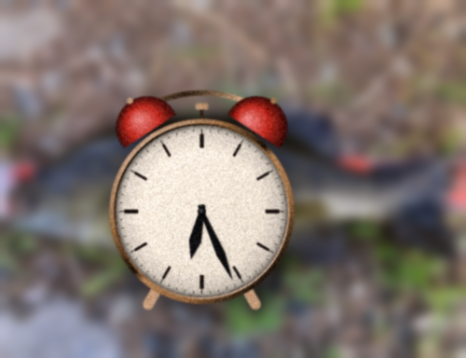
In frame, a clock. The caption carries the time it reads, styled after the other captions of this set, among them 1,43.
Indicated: 6,26
